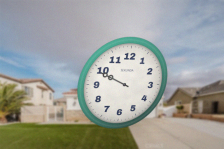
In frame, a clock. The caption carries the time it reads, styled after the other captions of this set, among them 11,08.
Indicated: 9,49
